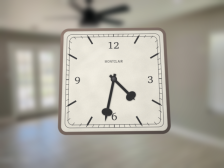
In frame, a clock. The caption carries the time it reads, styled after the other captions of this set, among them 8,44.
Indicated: 4,32
